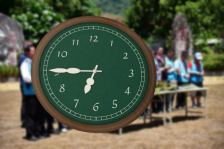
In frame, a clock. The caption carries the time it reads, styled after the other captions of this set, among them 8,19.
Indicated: 6,45
